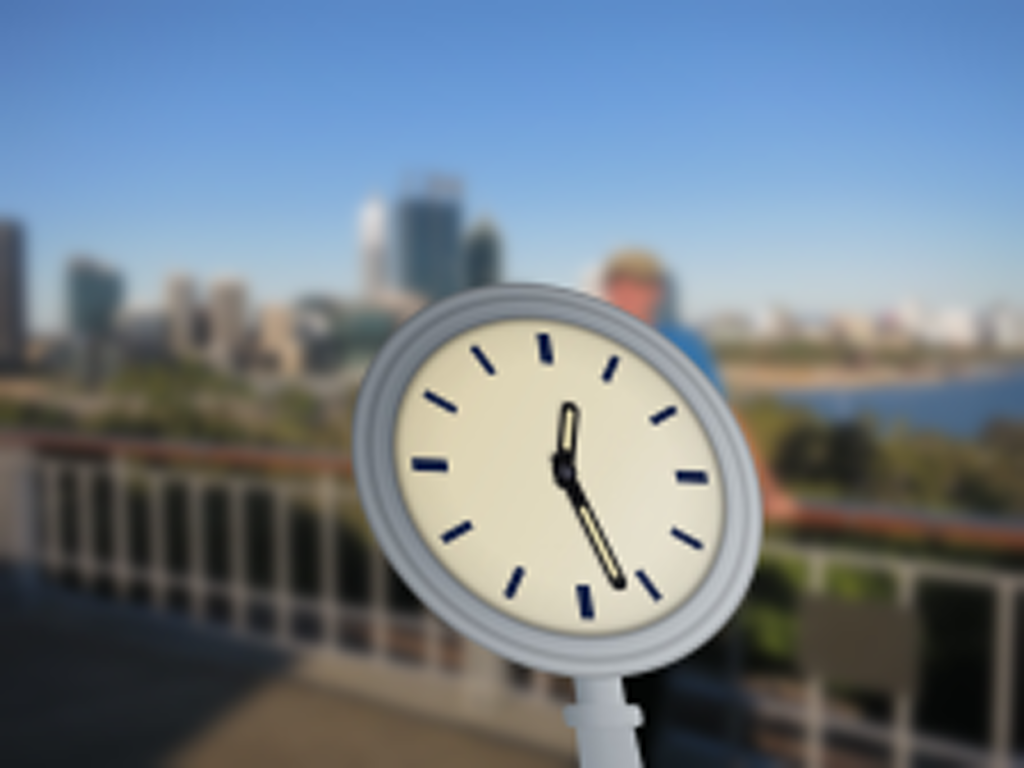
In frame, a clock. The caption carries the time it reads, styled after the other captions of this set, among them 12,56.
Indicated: 12,27
